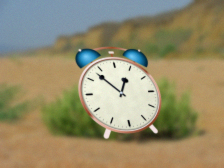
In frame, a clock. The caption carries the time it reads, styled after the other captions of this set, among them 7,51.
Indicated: 12,53
